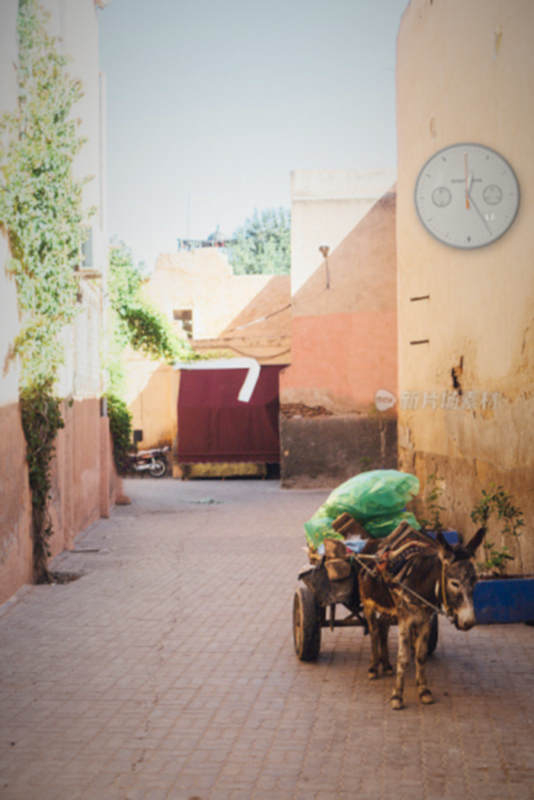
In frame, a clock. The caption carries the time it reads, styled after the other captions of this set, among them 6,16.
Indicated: 12,25
